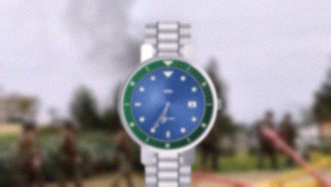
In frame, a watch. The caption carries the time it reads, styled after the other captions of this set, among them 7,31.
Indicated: 6,35
